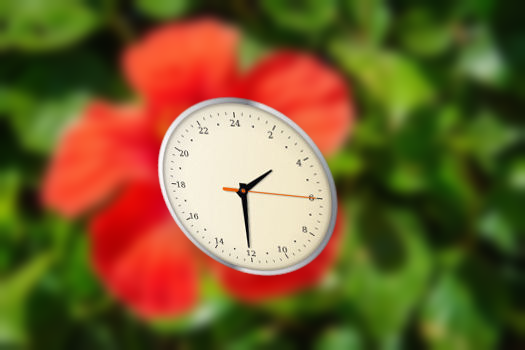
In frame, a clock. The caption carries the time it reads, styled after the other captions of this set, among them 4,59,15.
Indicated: 3,30,15
